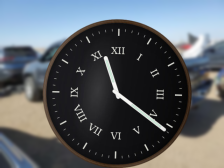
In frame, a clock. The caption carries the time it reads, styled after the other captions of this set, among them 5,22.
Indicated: 11,21
